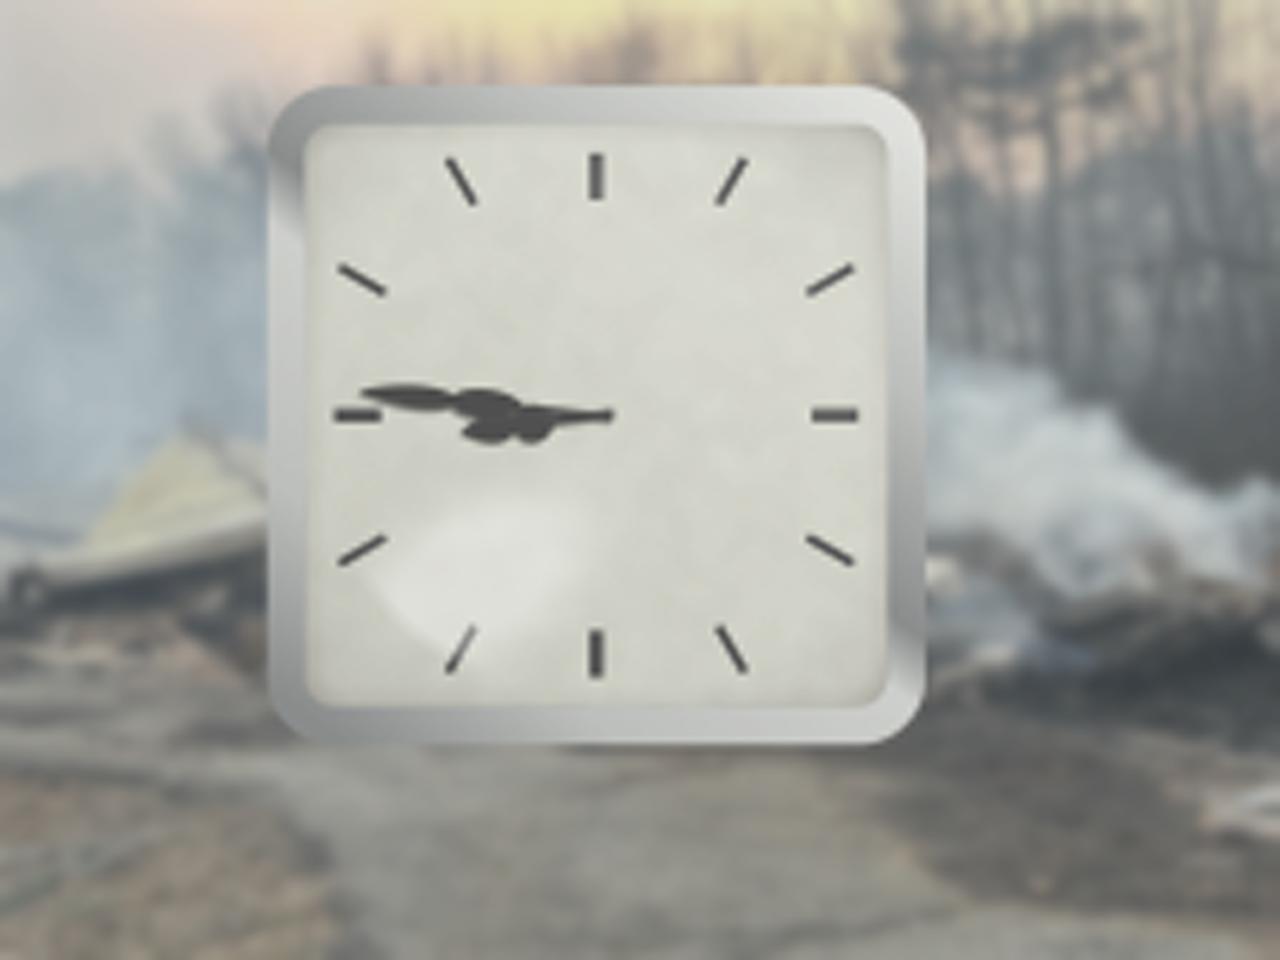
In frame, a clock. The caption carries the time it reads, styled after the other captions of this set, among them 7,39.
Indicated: 8,46
